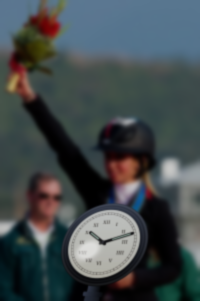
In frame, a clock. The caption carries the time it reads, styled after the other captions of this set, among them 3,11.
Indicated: 10,12
